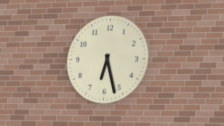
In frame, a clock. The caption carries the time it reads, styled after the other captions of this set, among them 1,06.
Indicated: 6,27
